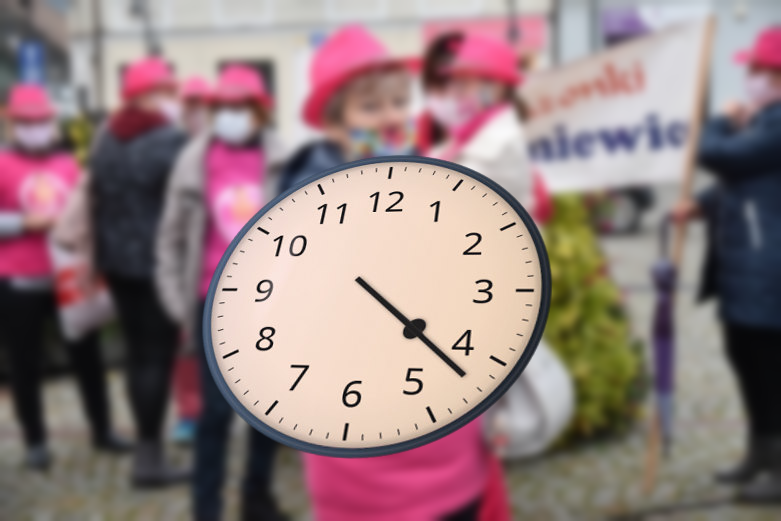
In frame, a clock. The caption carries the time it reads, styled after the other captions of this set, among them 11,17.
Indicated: 4,22
